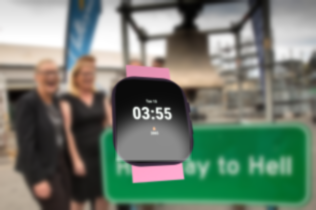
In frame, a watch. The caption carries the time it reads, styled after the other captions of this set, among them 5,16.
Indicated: 3,55
